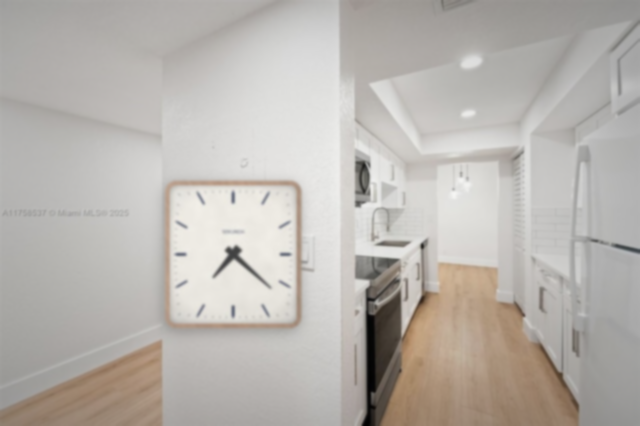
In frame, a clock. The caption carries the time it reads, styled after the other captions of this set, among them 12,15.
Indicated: 7,22
